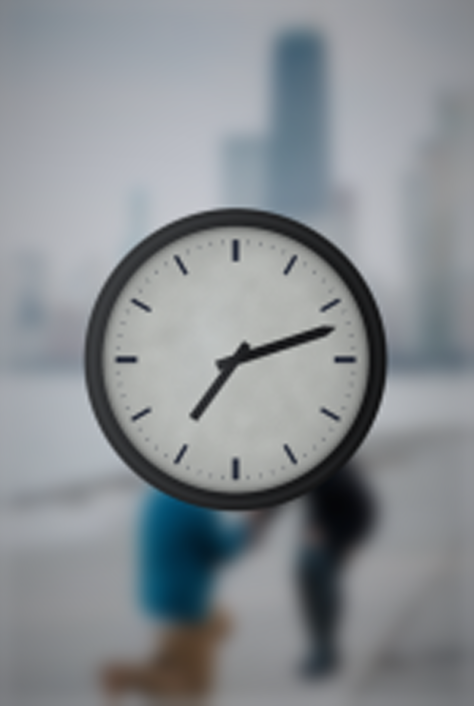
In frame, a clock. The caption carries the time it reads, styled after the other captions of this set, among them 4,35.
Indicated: 7,12
